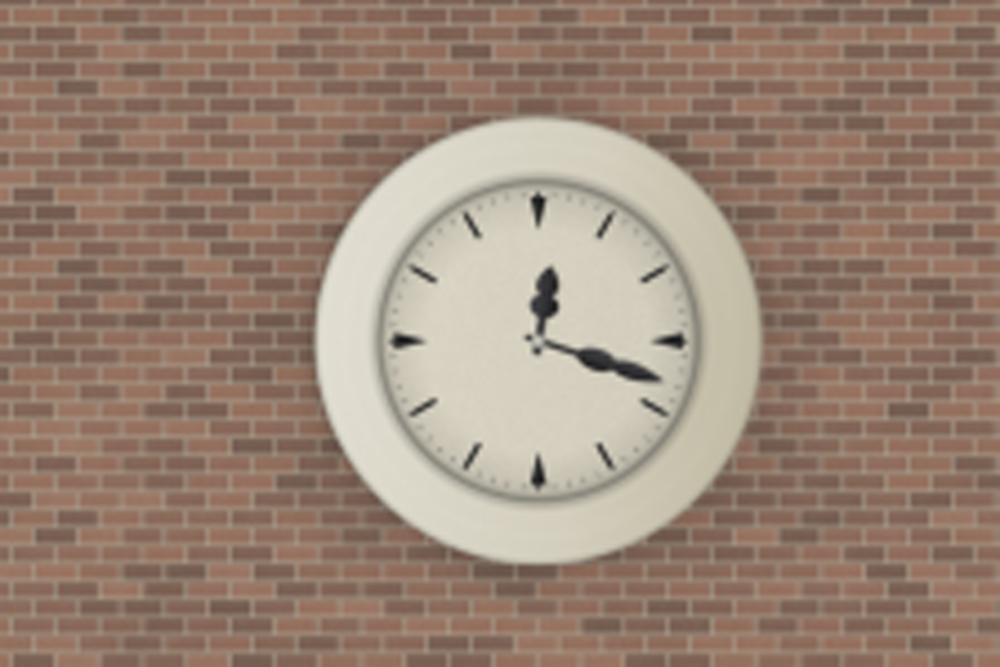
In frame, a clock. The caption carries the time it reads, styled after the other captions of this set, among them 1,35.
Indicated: 12,18
